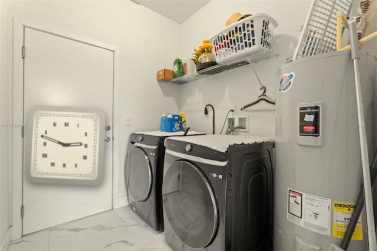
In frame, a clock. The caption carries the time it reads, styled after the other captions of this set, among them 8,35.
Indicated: 2,48
